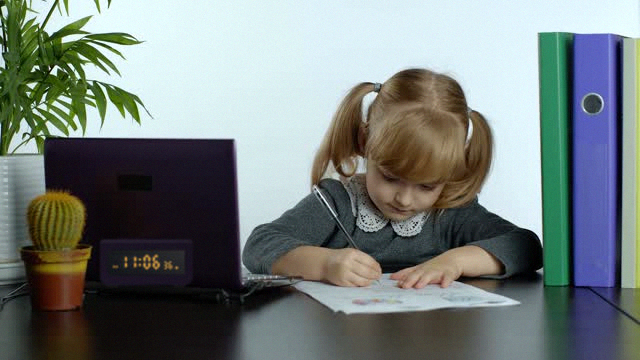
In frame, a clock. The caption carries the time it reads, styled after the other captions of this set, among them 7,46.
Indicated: 11,06
